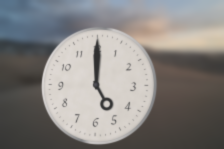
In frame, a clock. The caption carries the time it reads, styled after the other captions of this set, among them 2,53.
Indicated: 5,00
